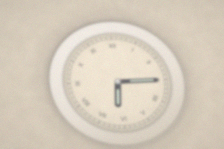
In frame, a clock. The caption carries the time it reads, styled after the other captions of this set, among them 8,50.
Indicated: 6,15
